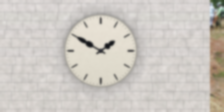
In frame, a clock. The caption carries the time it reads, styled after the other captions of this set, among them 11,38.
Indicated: 1,50
